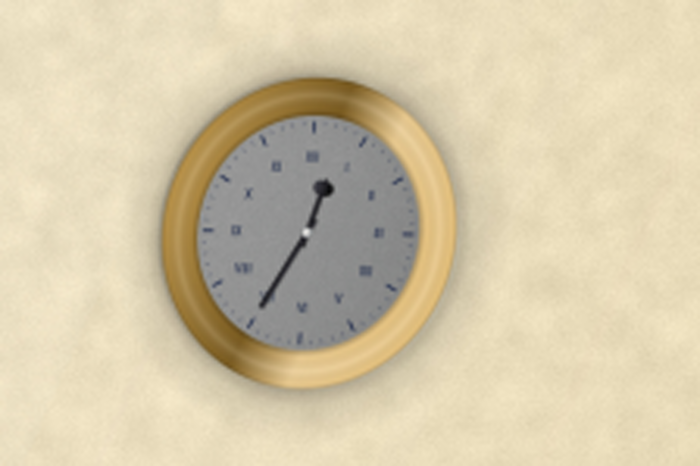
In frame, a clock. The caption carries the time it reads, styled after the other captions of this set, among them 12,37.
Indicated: 12,35
